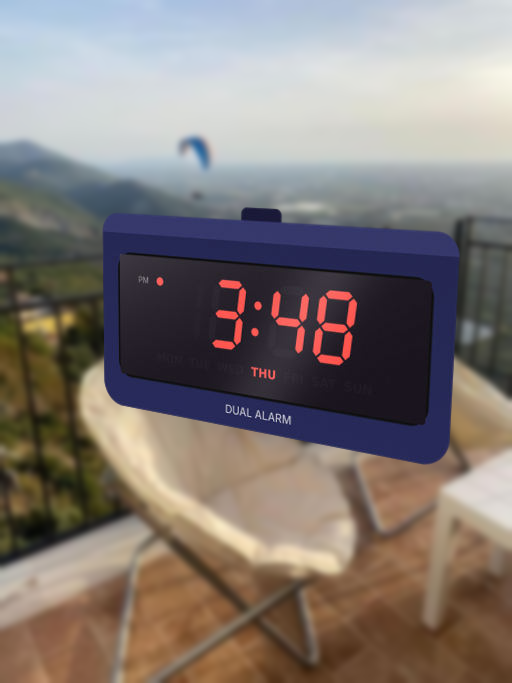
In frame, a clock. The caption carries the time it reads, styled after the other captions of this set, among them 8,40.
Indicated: 3,48
